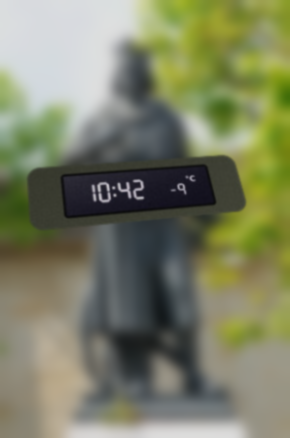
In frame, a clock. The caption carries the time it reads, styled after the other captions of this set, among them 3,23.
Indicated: 10,42
